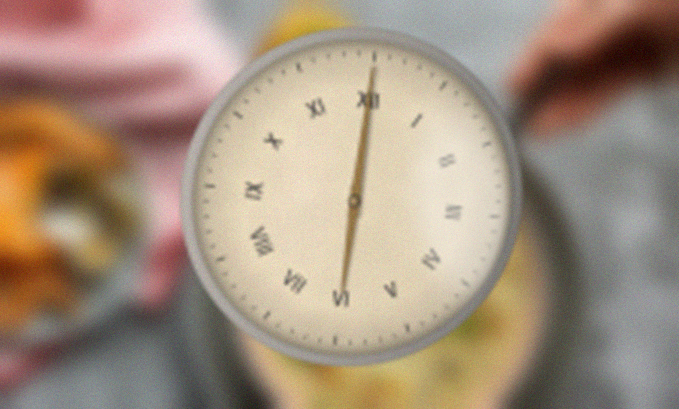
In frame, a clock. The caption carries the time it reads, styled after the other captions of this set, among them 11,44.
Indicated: 6,00
